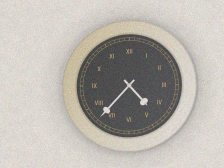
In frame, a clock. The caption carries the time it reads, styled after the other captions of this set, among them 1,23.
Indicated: 4,37
